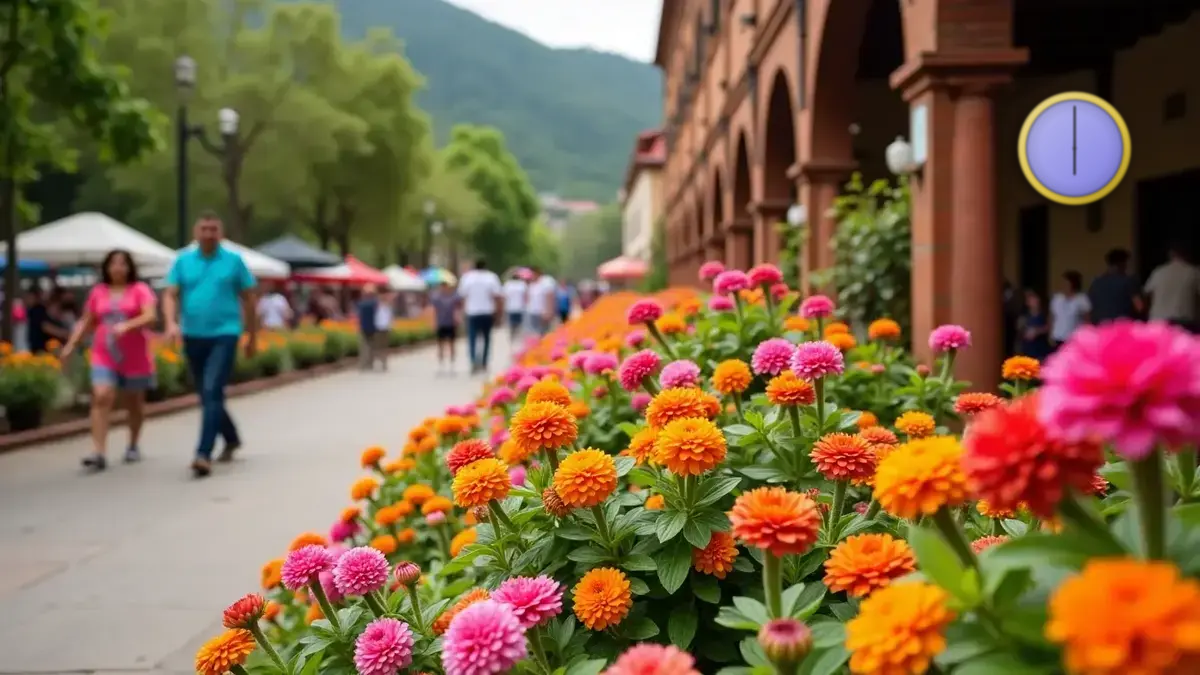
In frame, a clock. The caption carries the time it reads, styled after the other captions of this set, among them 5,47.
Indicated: 6,00
